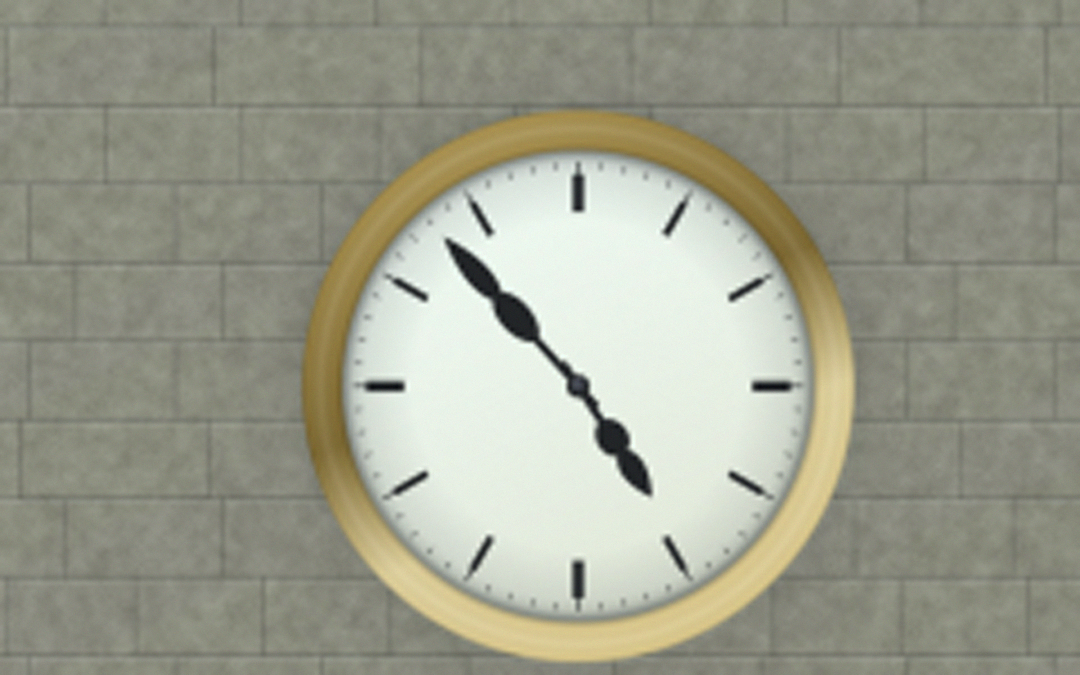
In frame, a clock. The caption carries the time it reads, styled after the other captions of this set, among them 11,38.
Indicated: 4,53
